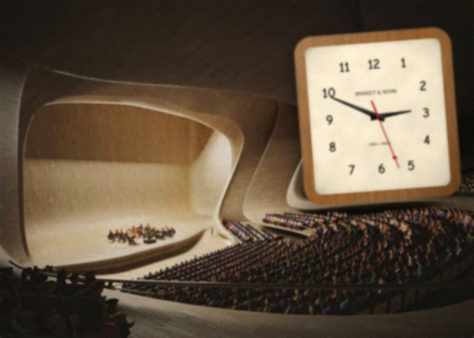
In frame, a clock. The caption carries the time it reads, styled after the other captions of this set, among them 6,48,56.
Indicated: 2,49,27
